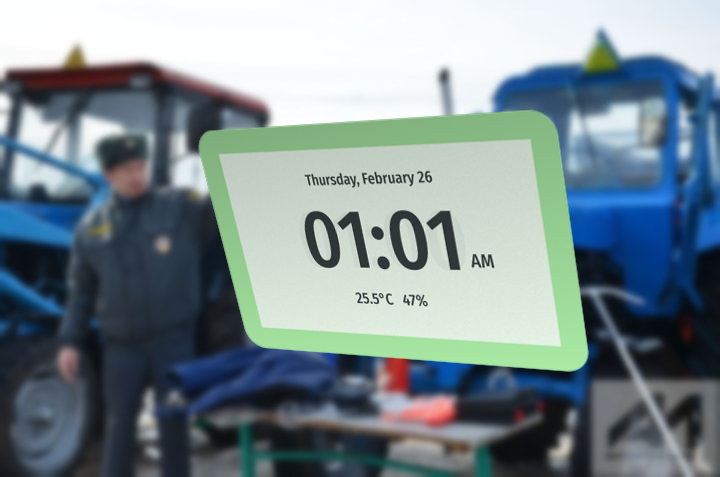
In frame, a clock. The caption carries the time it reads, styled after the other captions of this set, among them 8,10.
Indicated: 1,01
